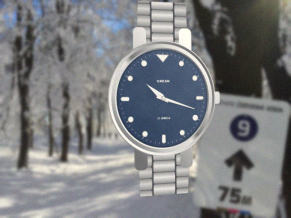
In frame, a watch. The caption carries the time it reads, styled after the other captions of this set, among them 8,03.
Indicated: 10,18
